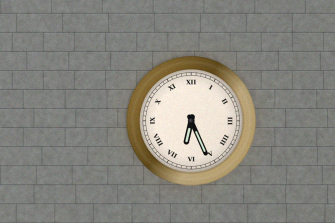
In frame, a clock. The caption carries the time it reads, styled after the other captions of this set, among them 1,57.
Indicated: 6,26
